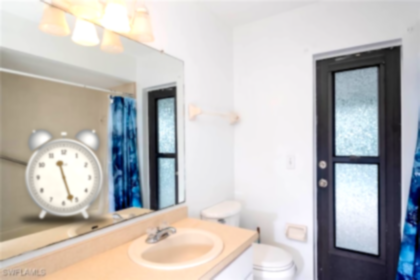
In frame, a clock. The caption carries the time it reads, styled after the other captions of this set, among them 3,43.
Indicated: 11,27
